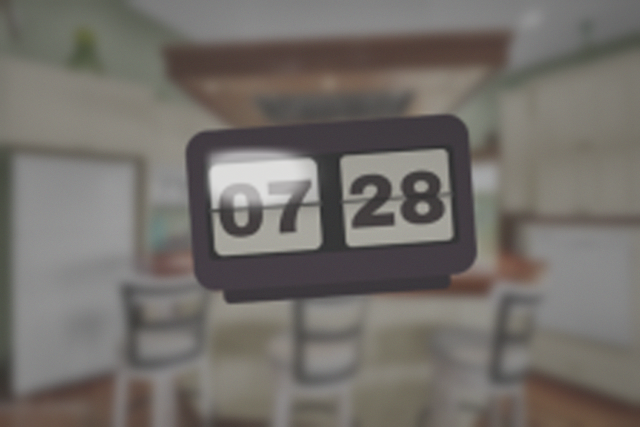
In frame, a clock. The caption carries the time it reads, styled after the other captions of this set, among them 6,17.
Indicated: 7,28
